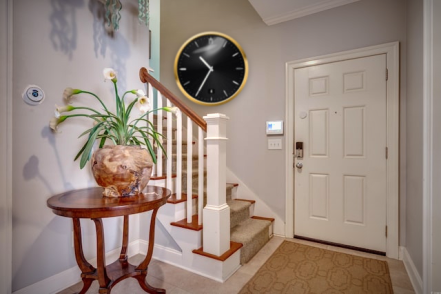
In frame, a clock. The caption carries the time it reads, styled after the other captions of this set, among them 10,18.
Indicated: 10,35
